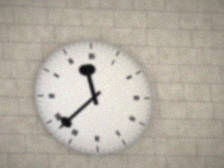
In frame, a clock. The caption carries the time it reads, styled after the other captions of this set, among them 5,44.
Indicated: 11,38
